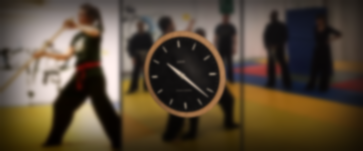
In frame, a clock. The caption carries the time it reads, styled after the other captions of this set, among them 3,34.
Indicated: 10,22
